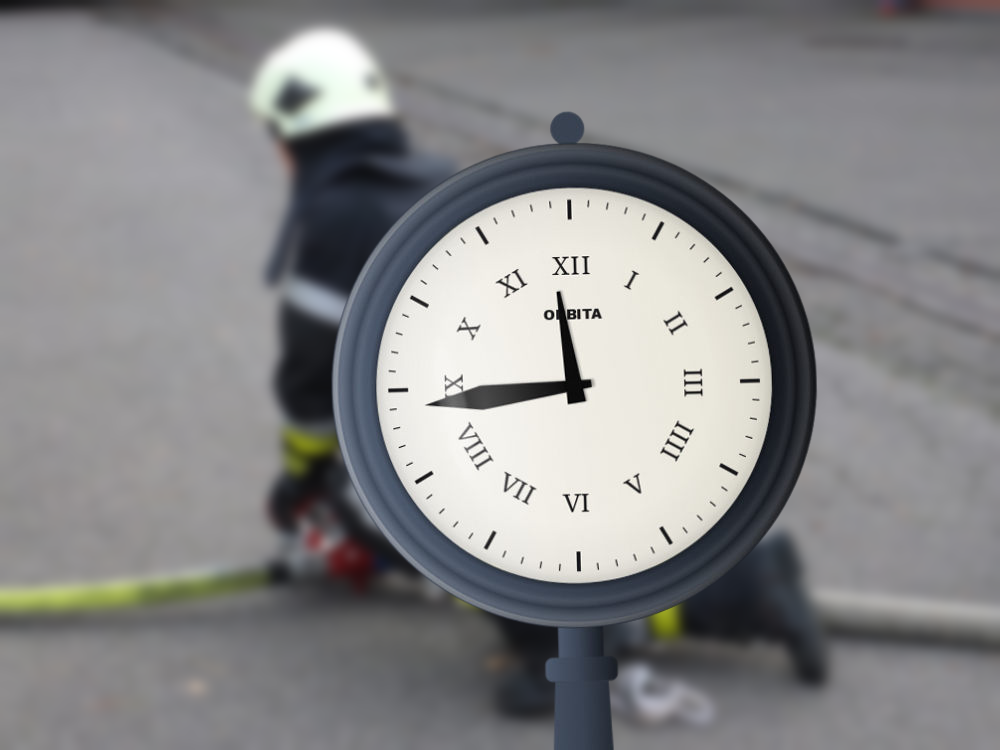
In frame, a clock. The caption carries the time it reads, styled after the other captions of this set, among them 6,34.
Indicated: 11,44
